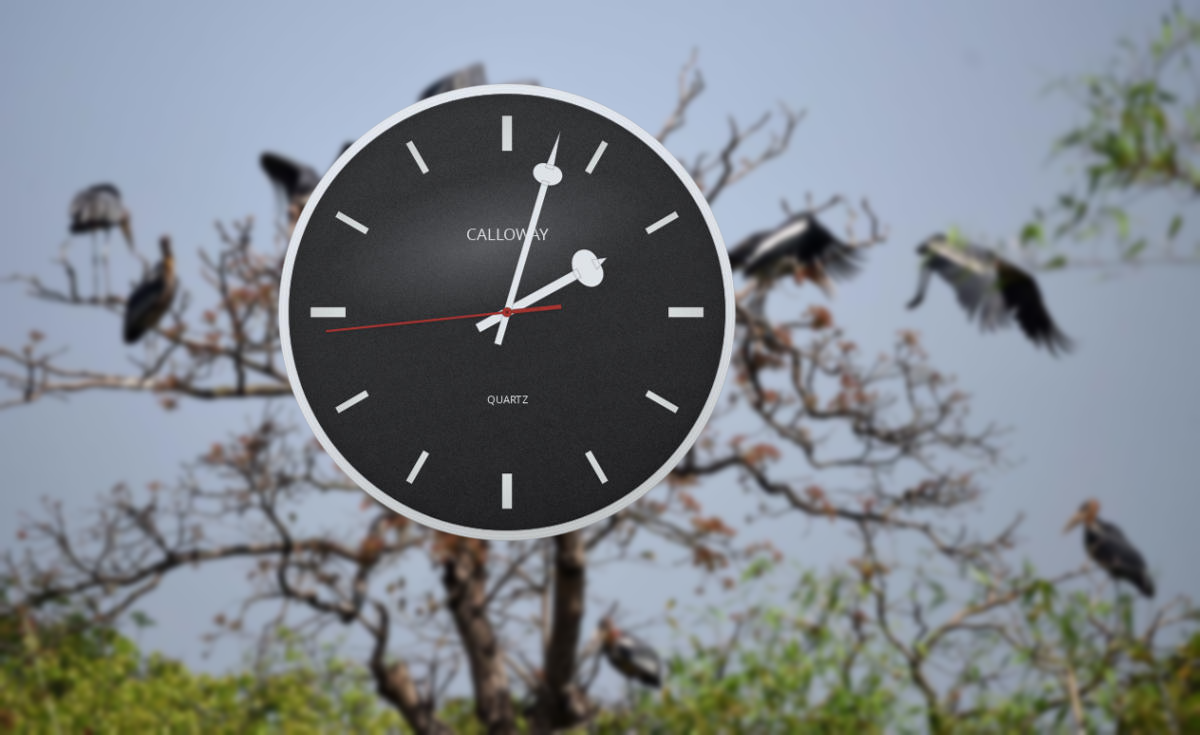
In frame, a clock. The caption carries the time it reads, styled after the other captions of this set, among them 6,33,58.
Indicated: 2,02,44
